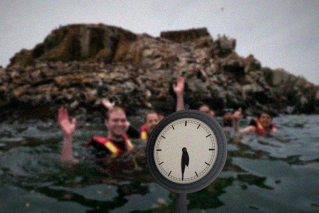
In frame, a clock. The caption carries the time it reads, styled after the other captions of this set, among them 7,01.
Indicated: 5,30
